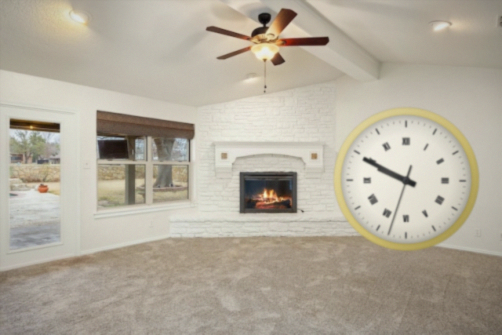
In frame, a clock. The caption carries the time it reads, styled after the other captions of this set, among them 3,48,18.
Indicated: 9,49,33
